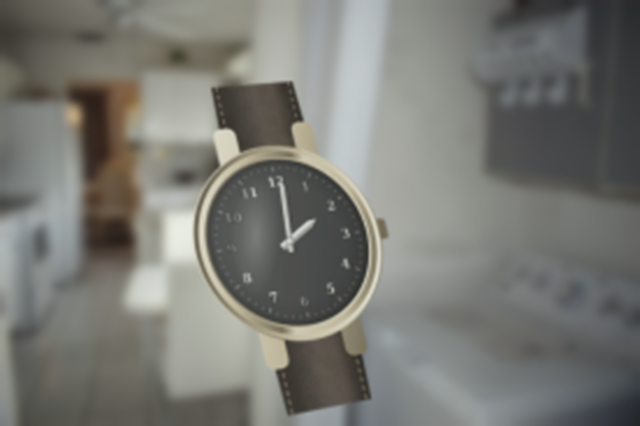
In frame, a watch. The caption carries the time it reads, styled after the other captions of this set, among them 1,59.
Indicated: 2,01
